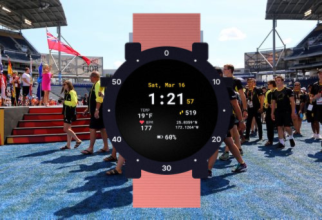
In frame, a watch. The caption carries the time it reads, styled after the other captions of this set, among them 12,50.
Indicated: 1,21
